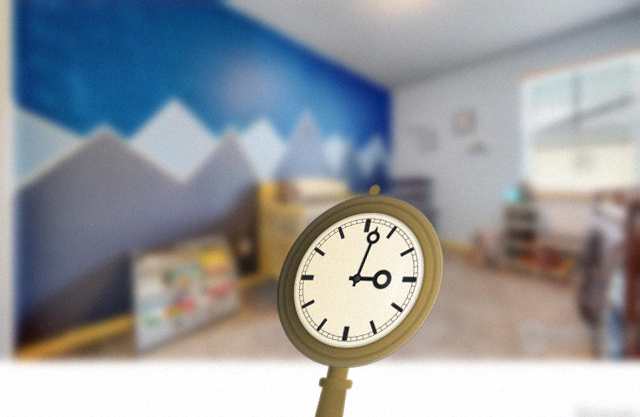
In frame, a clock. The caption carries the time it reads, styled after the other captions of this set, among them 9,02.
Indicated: 3,02
